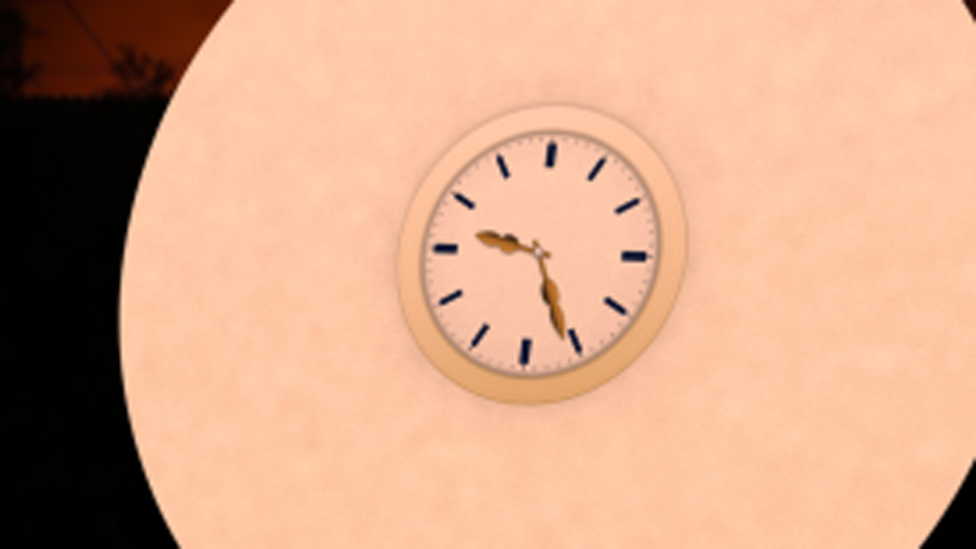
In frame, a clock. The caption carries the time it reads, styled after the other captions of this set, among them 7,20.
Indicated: 9,26
